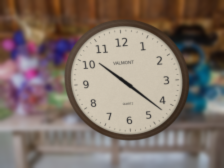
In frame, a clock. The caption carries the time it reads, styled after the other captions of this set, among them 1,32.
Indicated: 10,22
